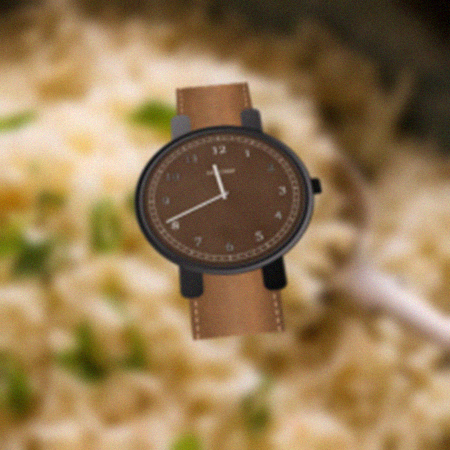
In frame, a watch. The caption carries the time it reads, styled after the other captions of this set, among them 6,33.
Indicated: 11,41
